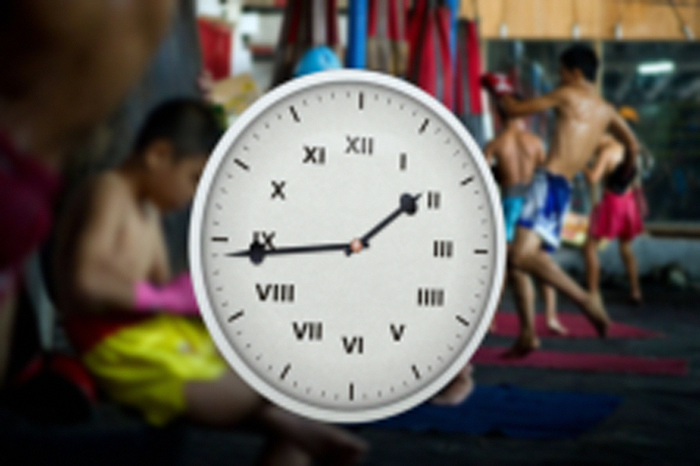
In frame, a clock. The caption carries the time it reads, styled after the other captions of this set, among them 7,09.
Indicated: 1,44
